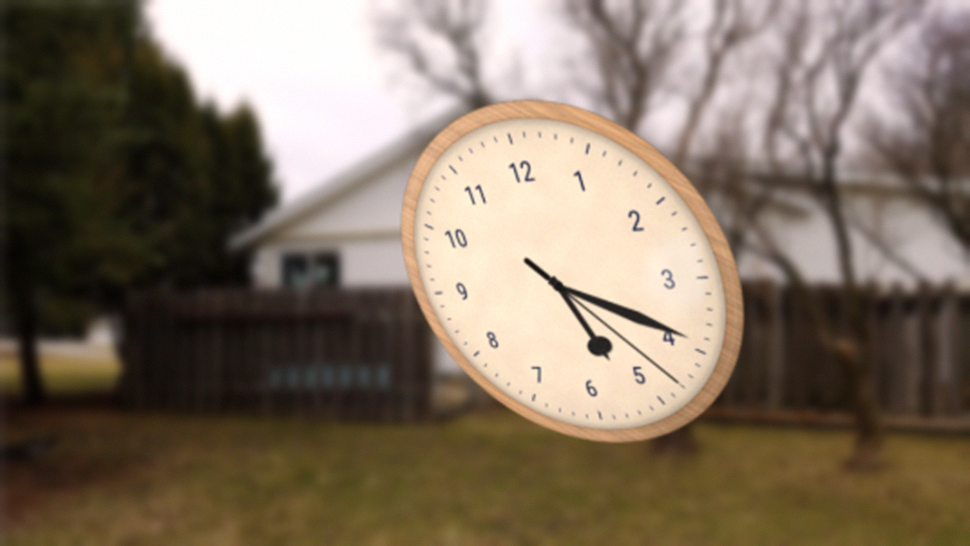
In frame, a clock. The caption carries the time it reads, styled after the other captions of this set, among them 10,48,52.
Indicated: 5,19,23
